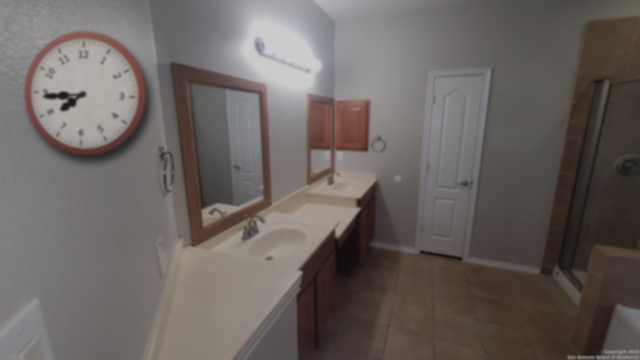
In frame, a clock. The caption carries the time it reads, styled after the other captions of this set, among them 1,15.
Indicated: 7,44
